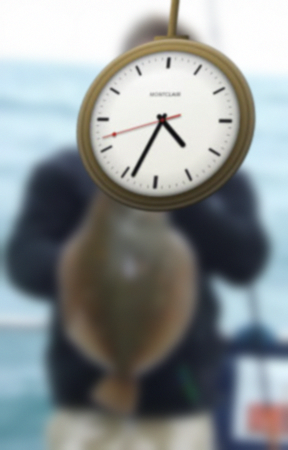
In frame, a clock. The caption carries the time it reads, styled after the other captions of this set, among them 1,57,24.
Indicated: 4,33,42
